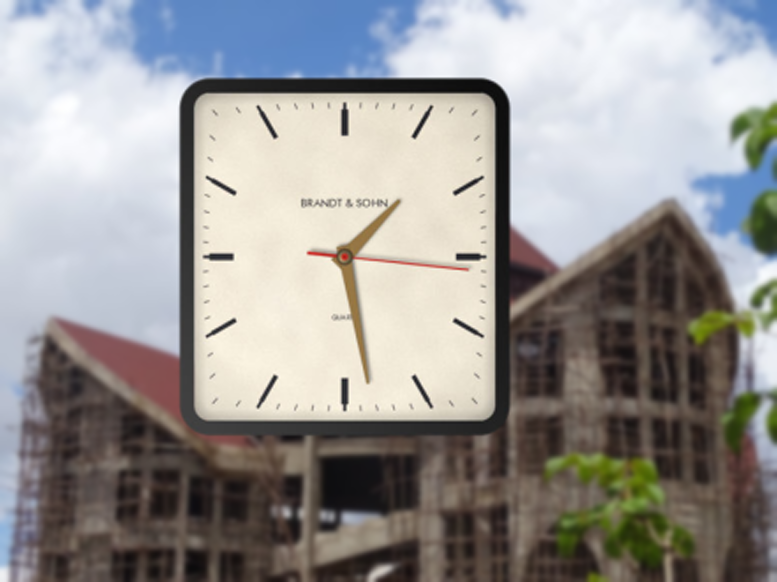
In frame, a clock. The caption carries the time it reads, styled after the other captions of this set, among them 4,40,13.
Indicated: 1,28,16
